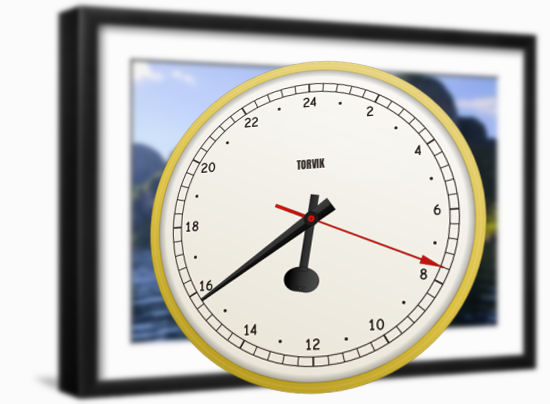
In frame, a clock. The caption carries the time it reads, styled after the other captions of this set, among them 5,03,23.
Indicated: 12,39,19
